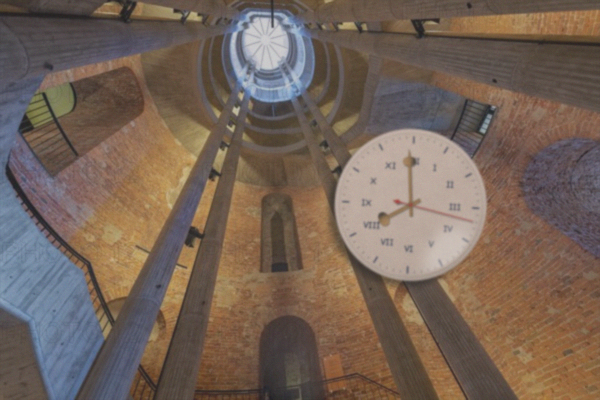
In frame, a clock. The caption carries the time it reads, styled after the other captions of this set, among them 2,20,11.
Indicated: 7,59,17
